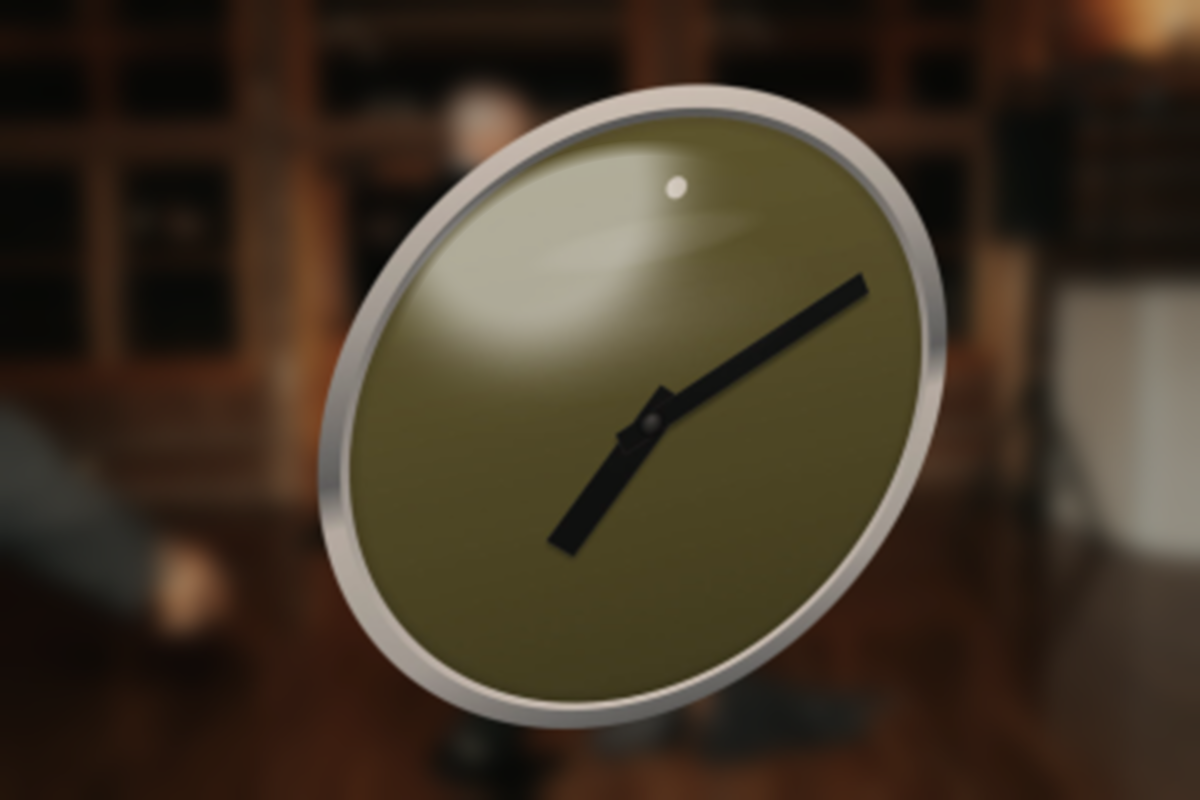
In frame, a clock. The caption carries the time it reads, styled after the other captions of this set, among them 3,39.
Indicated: 7,10
